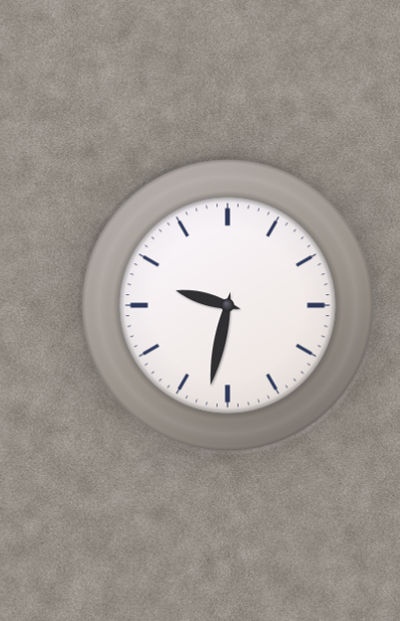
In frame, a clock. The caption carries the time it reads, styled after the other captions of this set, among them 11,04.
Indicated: 9,32
